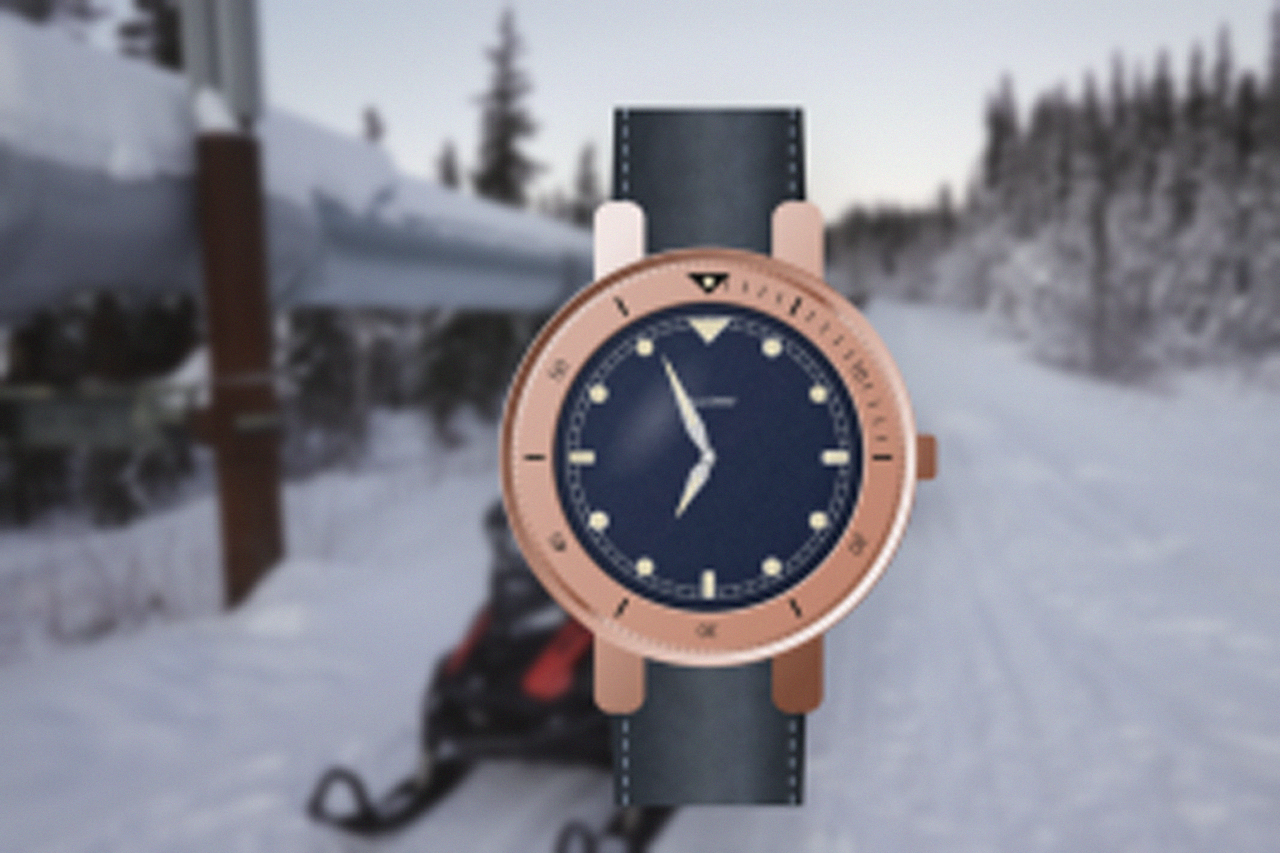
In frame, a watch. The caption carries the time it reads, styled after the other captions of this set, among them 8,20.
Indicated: 6,56
